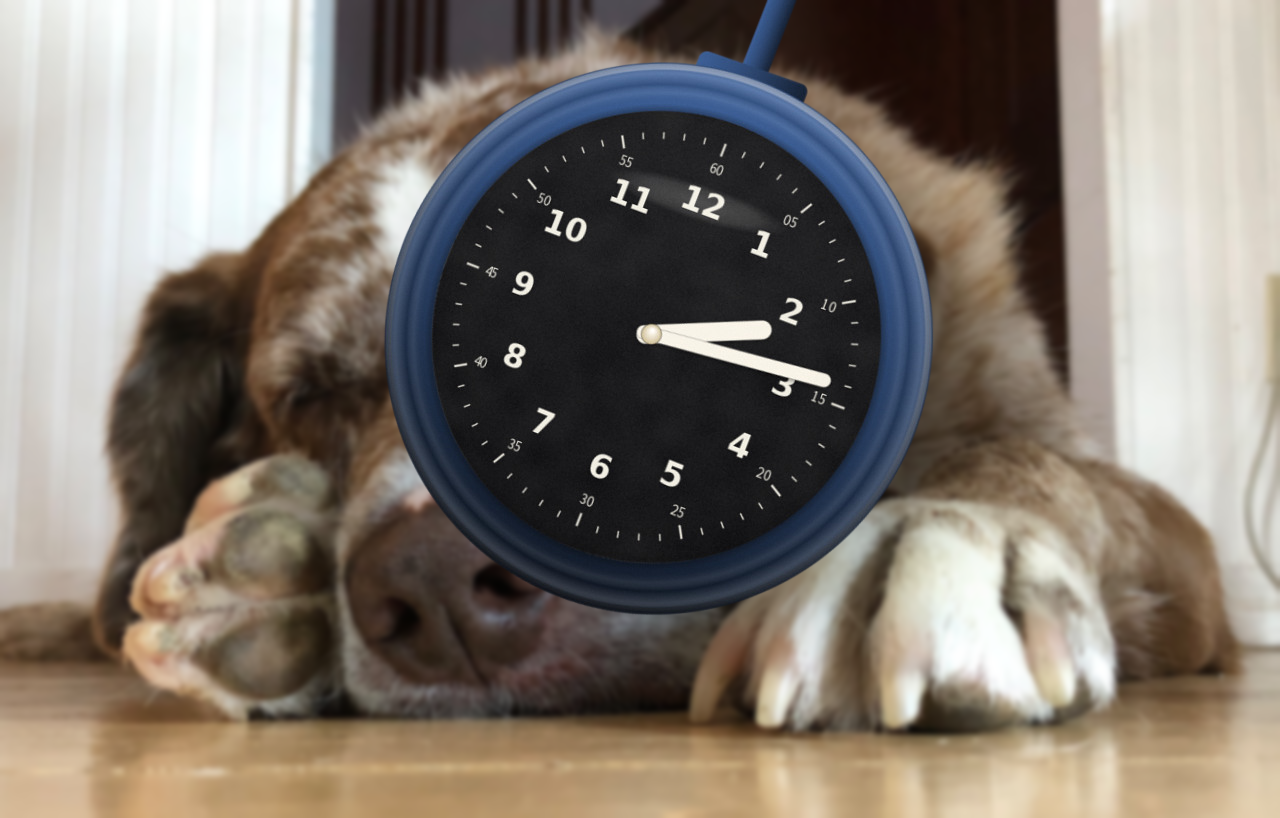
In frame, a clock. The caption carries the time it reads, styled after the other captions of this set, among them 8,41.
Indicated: 2,14
